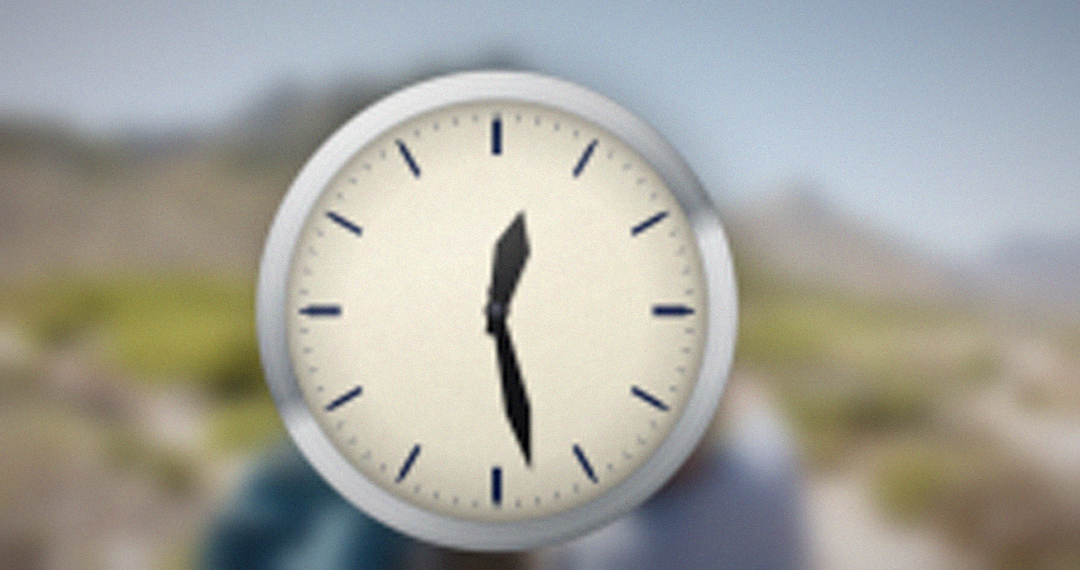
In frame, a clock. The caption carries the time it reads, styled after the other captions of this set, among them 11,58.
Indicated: 12,28
